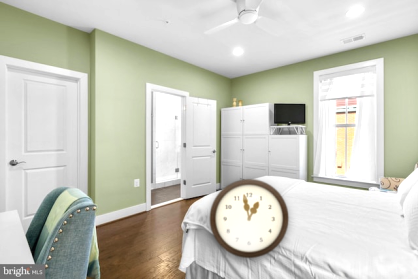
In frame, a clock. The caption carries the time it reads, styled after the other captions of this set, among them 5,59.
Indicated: 12,58
